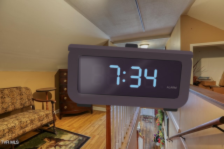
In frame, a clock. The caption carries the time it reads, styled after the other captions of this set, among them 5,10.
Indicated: 7,34
